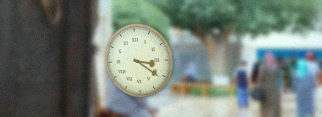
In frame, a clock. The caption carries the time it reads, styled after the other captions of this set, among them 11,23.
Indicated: 3,21
